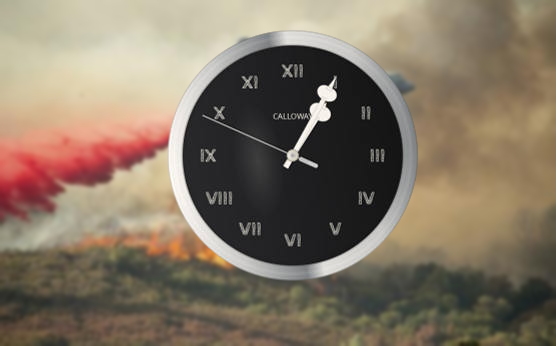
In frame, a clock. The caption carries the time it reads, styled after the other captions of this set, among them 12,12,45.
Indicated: 1,04,49
